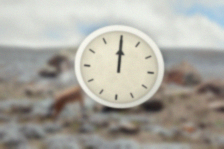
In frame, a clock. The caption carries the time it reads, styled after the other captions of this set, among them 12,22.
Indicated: 12,00
